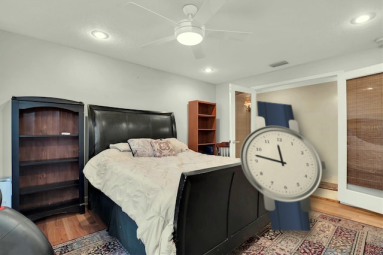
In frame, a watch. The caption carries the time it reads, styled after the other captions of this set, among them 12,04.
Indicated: 11,47
